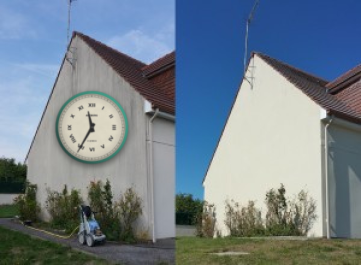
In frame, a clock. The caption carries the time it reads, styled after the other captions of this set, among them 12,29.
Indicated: 11,35
